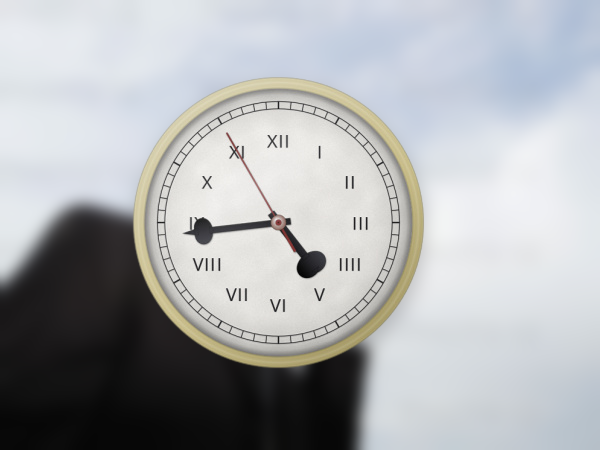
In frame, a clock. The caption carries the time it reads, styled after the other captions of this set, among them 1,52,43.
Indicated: 4,43,55
